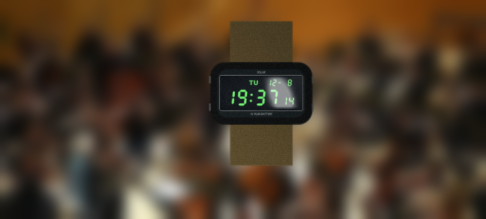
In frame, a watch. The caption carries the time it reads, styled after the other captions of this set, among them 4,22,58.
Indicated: 19,37,14
